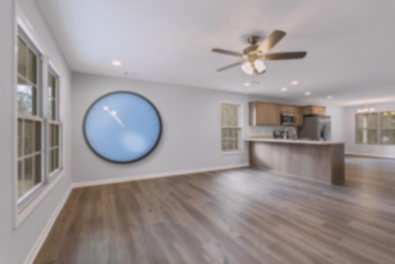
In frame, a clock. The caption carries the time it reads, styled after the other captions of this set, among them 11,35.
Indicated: 10,53
